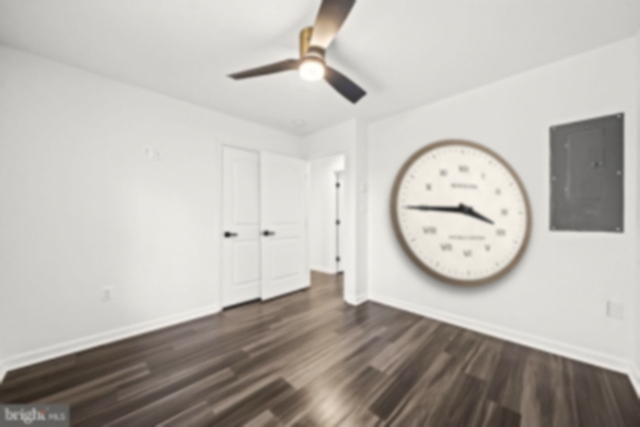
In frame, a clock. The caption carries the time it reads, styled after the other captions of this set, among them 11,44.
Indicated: 3,45
